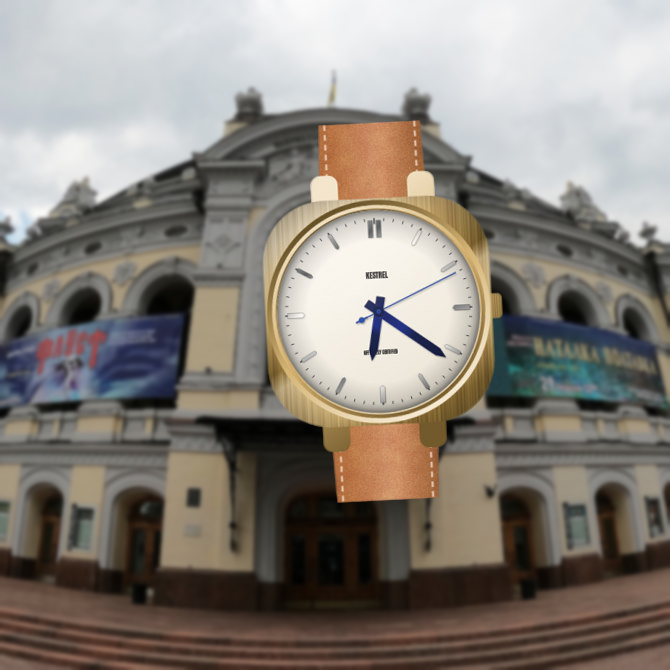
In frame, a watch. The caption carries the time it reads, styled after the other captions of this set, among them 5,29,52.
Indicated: 6,21,11
